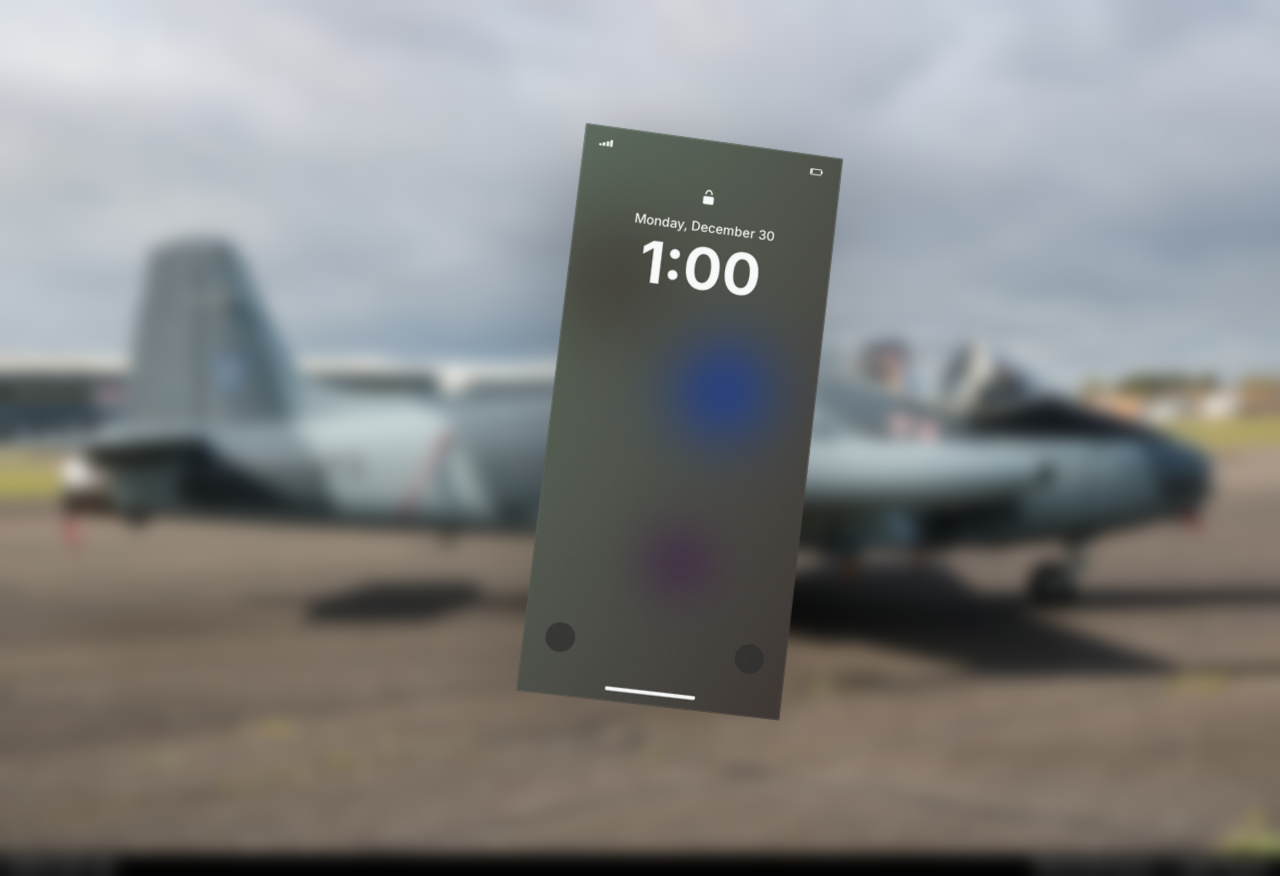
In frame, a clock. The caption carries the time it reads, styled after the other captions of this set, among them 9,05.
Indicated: 1,00
